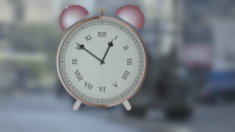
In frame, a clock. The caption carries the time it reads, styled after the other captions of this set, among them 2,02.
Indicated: 12,51
